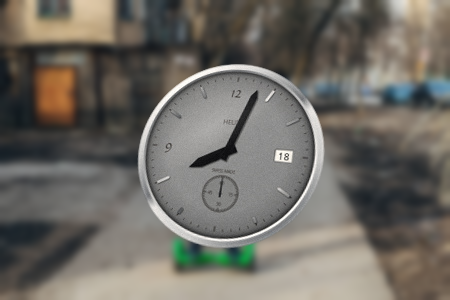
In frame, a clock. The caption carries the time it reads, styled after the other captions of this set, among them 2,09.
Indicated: 8,03
